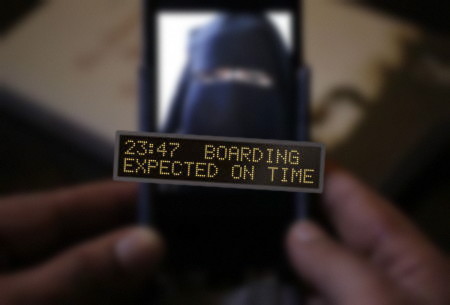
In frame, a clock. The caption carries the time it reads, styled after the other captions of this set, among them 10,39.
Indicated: 23,47
